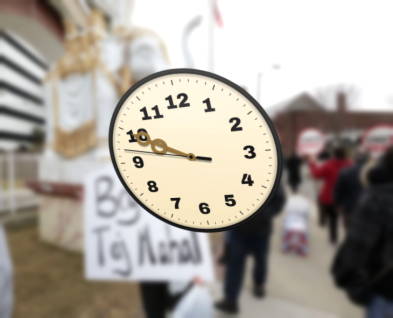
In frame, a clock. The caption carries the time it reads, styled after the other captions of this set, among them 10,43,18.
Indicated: 9,49,47
